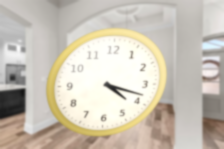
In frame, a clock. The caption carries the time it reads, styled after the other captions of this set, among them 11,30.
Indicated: 4,18
